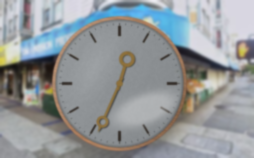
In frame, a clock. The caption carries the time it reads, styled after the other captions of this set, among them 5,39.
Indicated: 12,34
